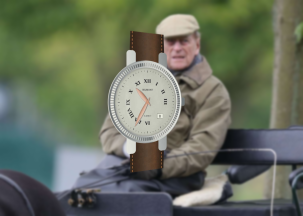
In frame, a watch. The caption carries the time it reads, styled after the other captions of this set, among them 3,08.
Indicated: 10,35
